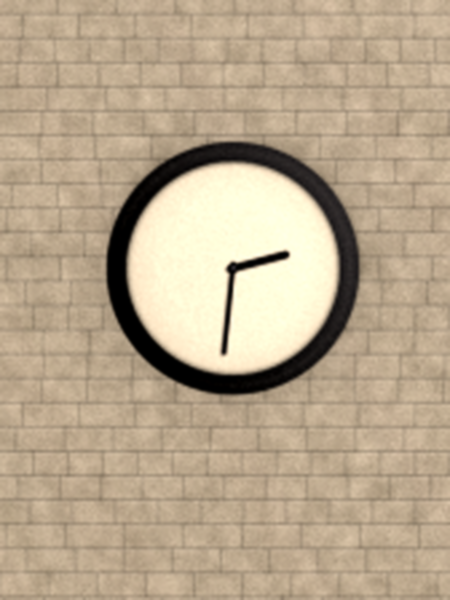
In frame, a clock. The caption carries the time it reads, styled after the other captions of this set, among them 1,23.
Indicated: 2,31
